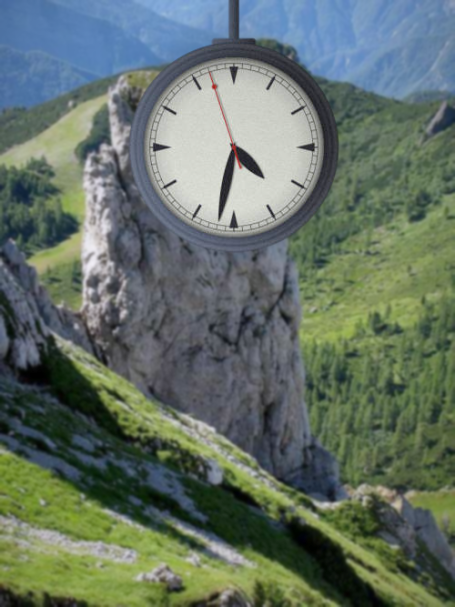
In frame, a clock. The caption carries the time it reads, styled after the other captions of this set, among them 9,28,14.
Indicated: 4,31,57
